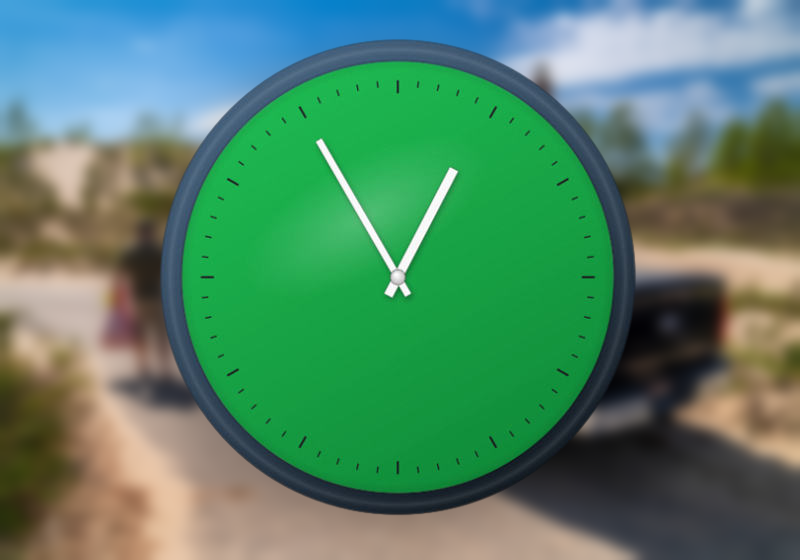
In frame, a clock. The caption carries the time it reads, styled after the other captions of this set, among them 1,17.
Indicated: 12,55
